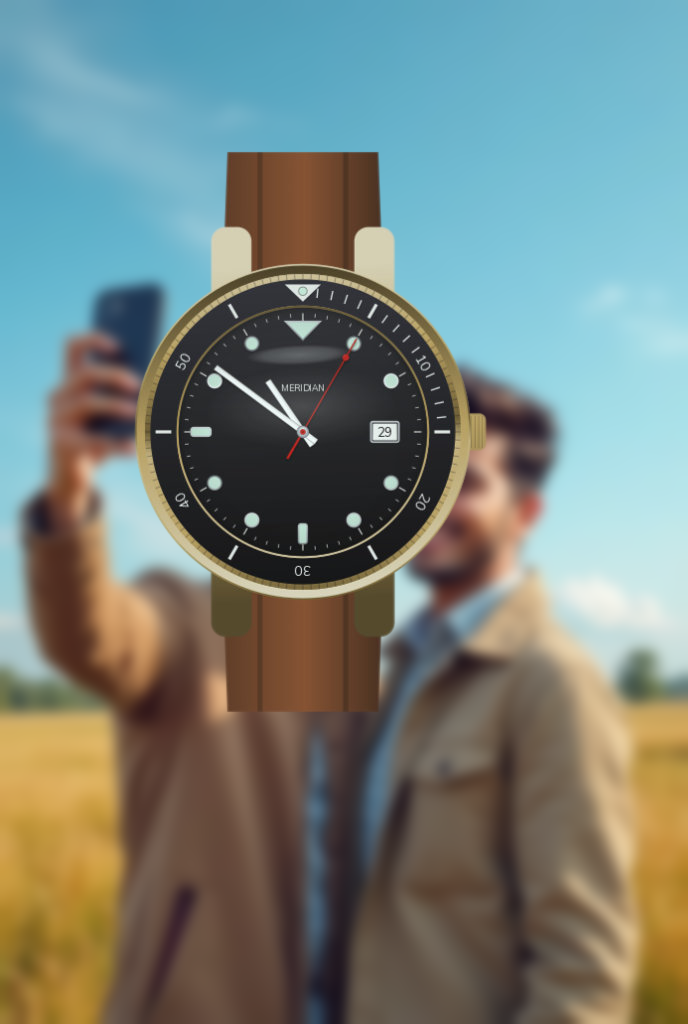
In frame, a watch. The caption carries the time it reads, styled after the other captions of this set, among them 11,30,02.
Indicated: 10,51,05
